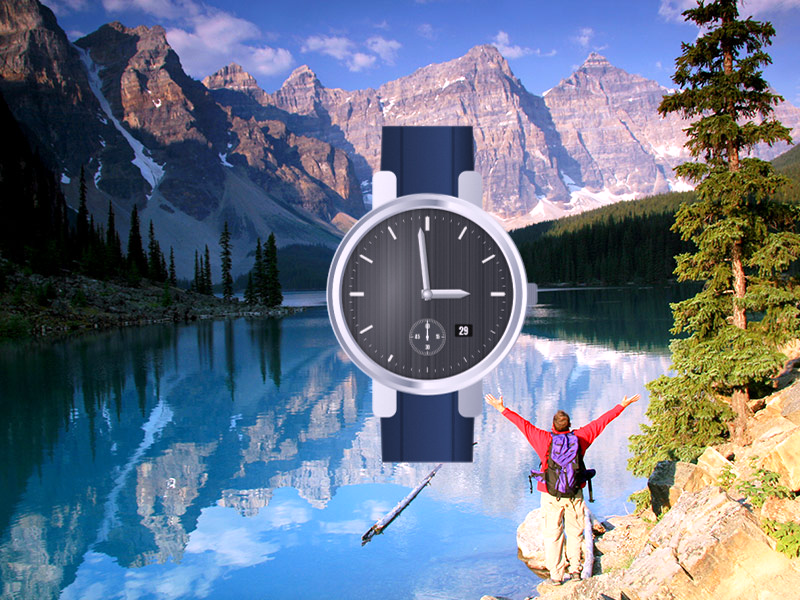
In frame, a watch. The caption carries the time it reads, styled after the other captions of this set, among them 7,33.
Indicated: 2,59
